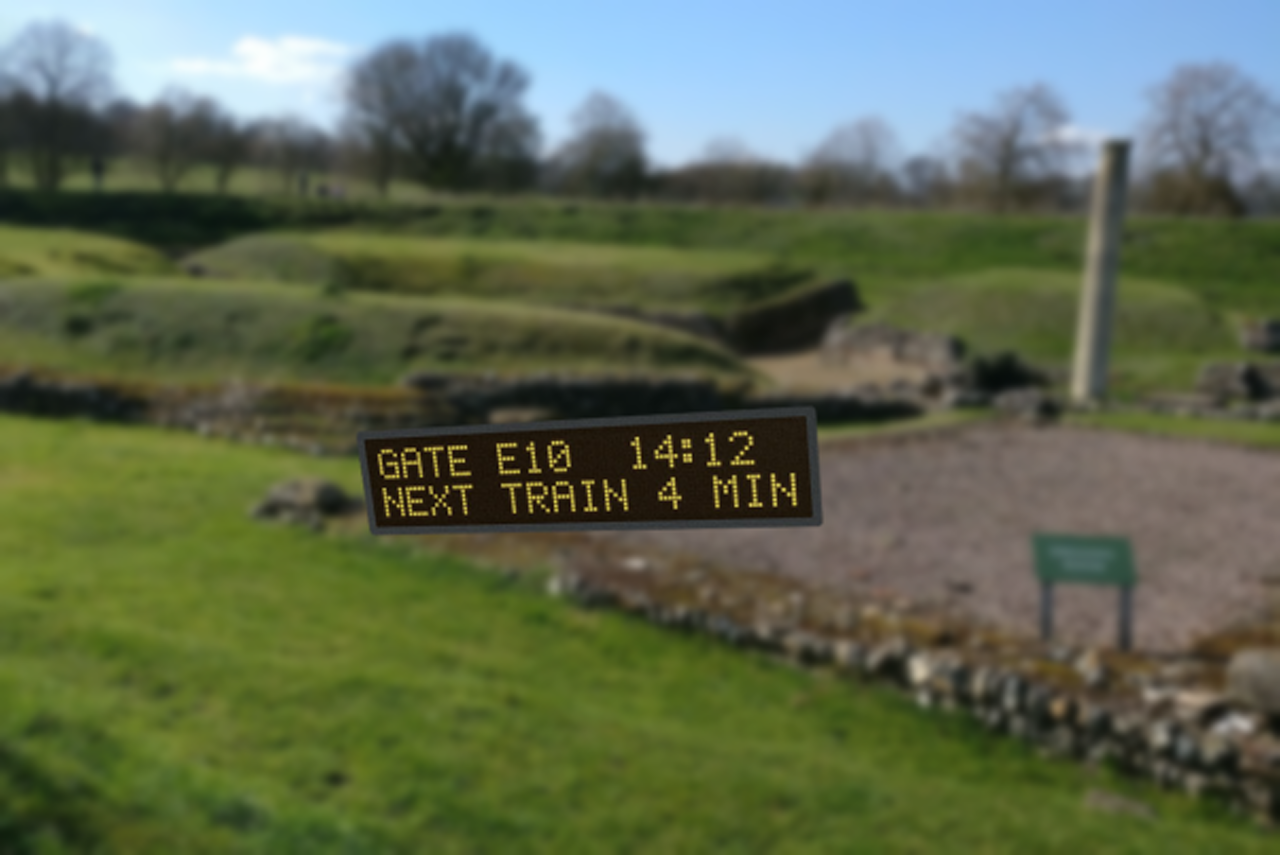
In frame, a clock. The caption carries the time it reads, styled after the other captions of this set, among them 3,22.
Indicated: 14,12
